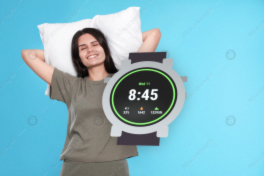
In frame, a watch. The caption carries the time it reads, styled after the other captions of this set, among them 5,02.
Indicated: 8,45
